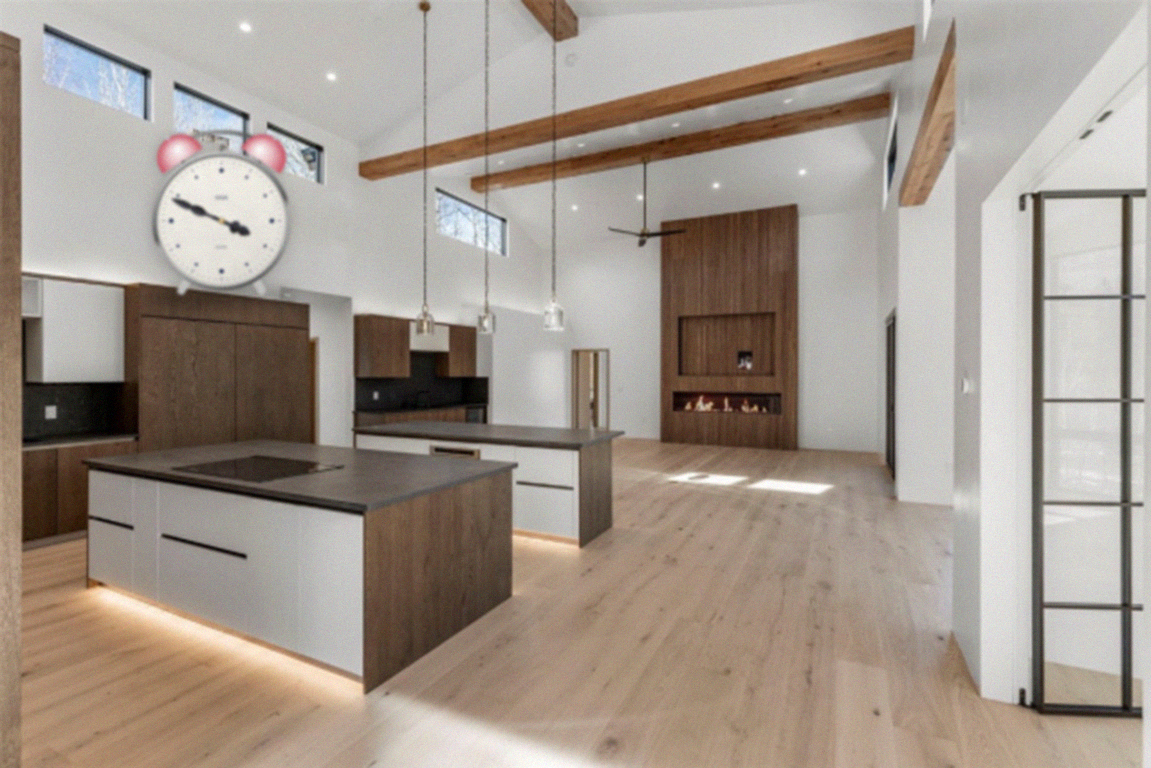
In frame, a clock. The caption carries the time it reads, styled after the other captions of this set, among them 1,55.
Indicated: 3,49
